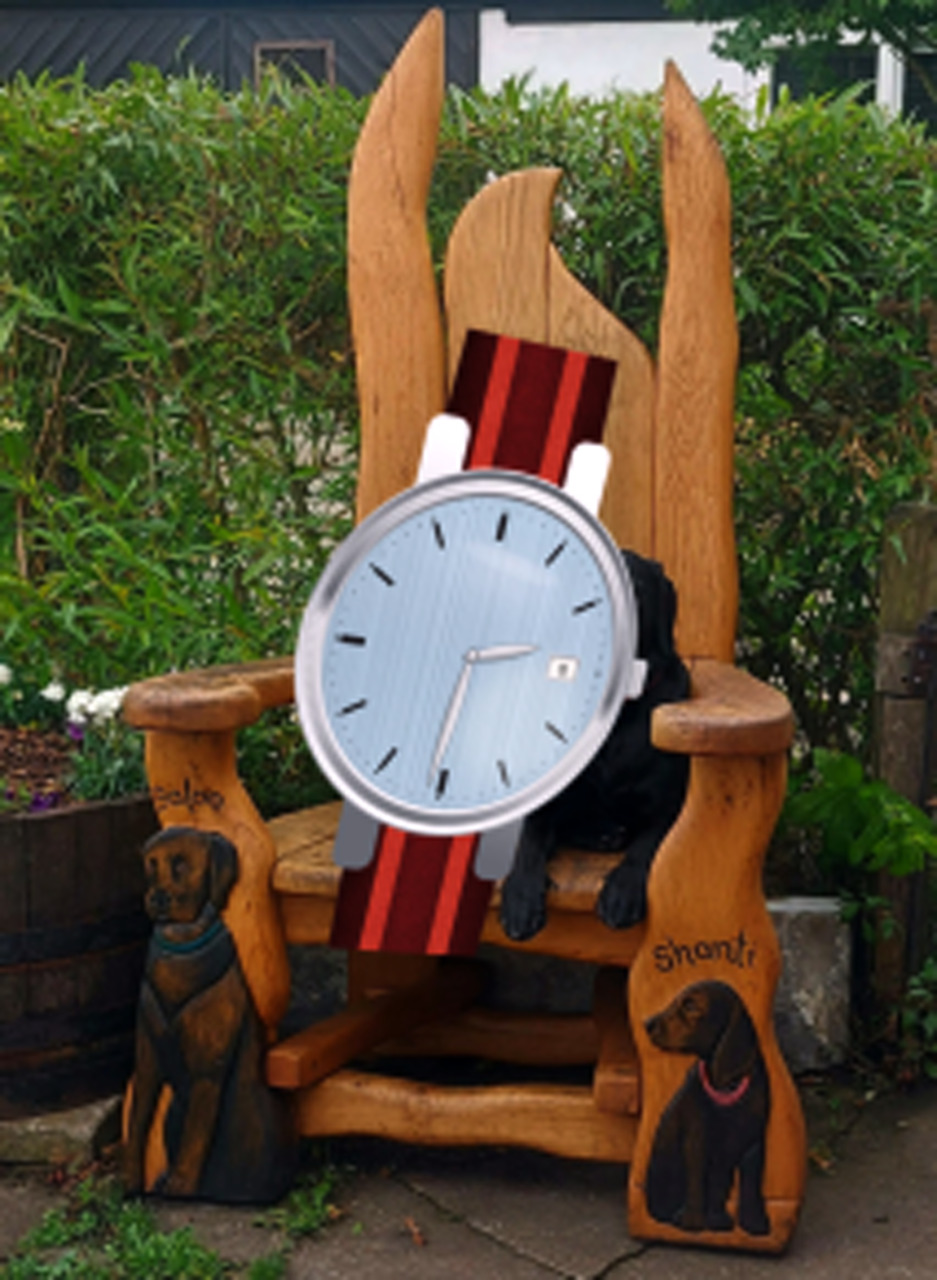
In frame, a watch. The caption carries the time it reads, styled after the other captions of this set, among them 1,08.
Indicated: 2,31
